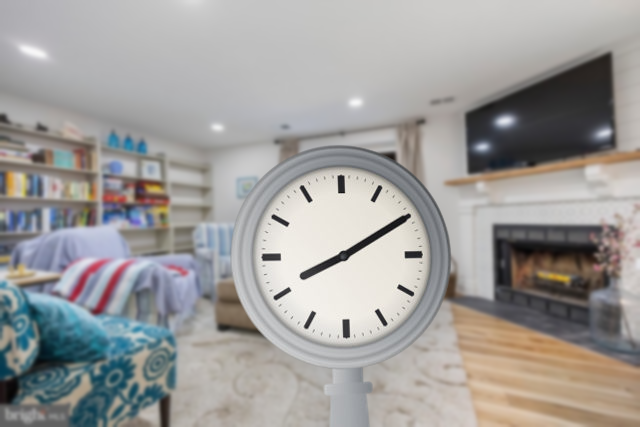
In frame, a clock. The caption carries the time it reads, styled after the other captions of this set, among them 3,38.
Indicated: 8,10
